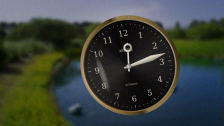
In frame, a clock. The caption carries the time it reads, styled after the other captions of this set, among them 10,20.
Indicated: 12,13
